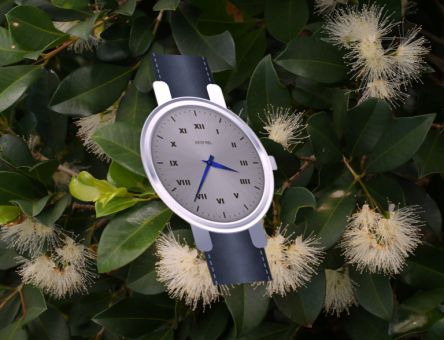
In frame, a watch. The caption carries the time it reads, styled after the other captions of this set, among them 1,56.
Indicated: 3,36
